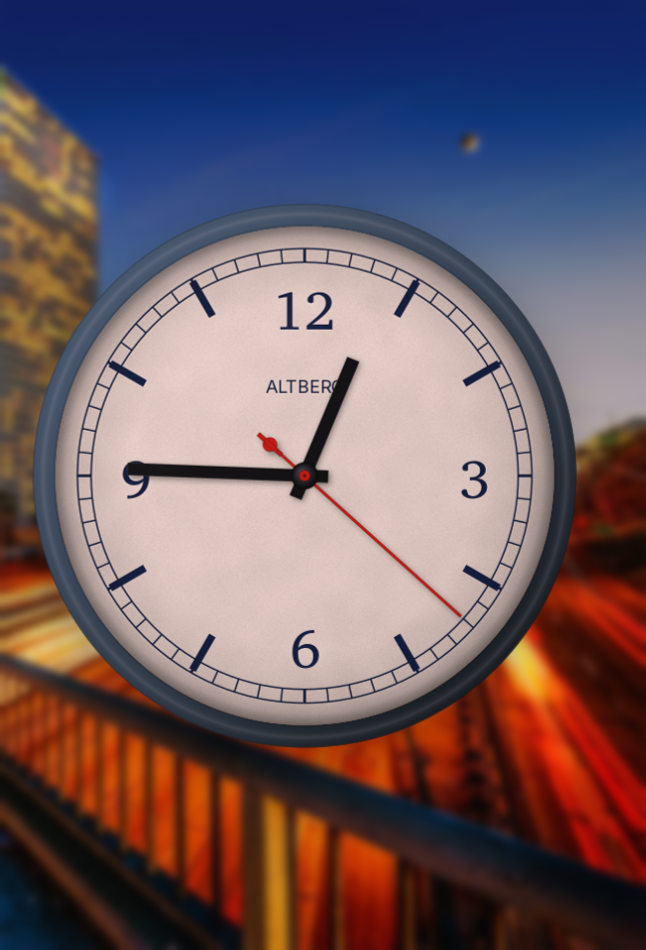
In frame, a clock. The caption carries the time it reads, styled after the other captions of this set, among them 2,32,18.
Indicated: 12,45,22
